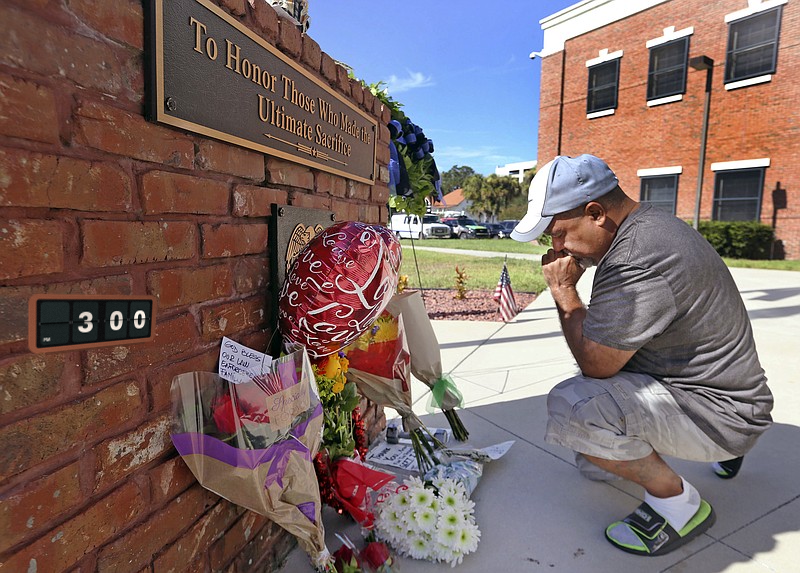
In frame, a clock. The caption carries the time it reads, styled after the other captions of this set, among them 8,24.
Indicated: 3,00
